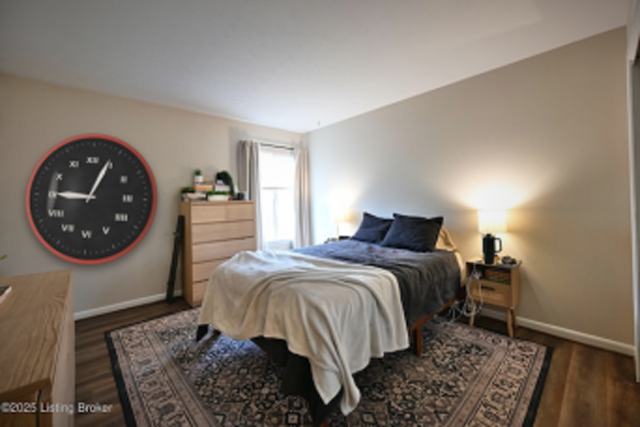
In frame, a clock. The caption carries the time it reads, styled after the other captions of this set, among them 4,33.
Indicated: 9,04
